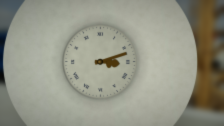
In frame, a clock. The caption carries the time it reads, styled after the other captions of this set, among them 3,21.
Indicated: 3,12
